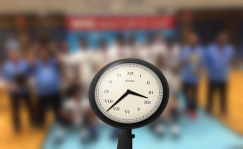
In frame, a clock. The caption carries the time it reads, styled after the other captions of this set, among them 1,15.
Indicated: 3,37
